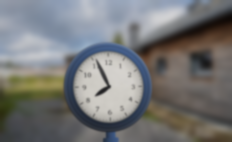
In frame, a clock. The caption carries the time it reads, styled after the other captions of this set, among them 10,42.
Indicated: 7,56
